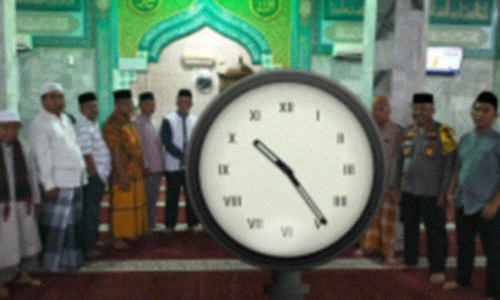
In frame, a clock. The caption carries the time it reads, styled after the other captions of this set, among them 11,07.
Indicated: 10,24
